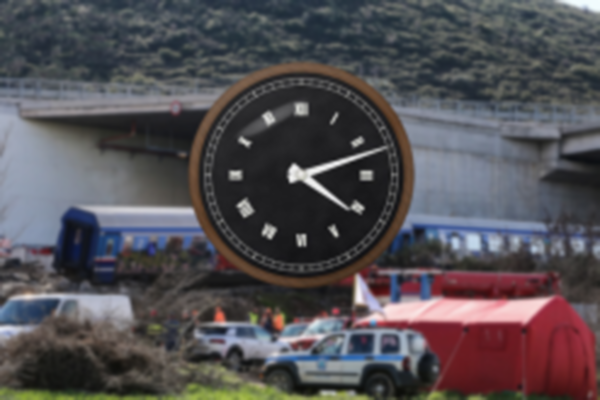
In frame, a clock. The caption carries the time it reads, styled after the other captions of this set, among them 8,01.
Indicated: 4,12
